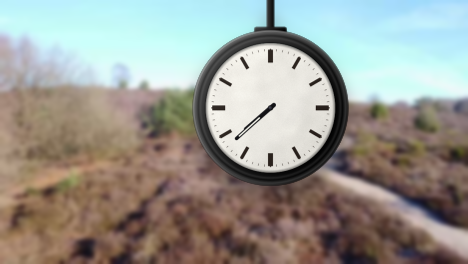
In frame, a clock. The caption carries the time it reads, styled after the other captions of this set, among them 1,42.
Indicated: 7,38
